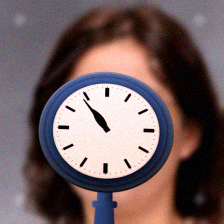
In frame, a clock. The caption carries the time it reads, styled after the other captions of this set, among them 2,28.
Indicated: 10,54
